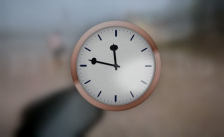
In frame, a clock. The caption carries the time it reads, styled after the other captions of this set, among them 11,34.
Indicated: 11,47
